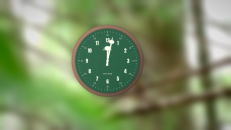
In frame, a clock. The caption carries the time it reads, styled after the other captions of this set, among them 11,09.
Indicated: 12,02
